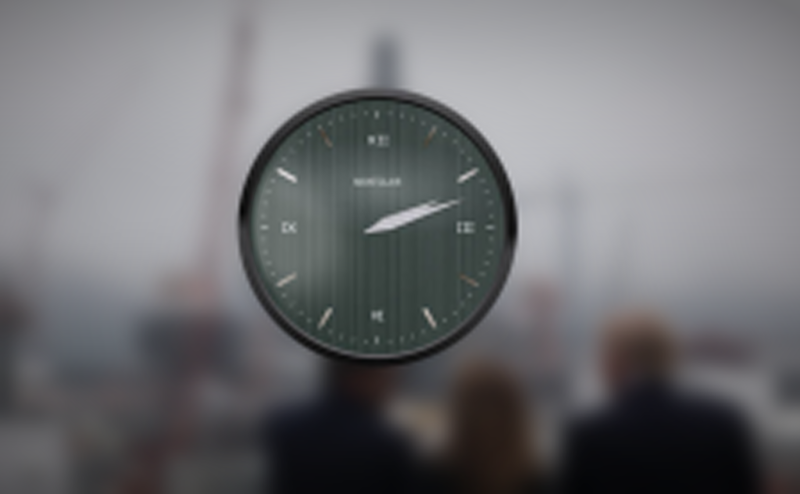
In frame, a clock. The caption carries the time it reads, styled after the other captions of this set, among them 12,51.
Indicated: 2,12
